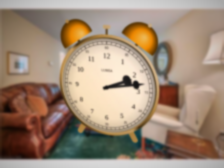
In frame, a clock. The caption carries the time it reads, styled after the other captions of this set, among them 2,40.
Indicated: 2,13
